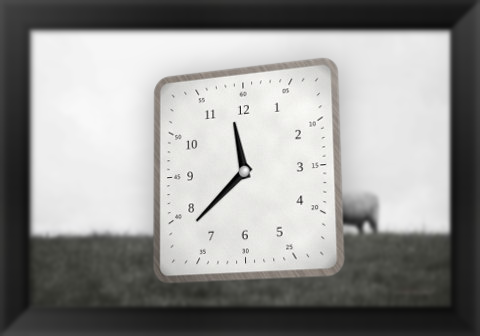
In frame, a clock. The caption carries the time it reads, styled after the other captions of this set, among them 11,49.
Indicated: 11,38
